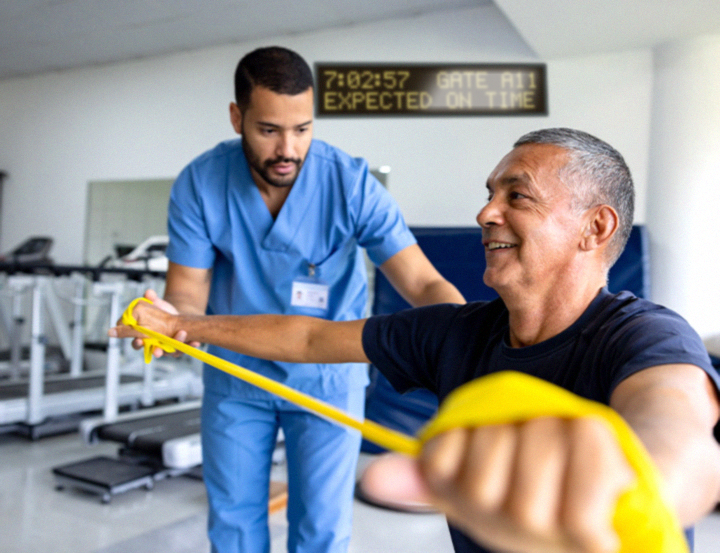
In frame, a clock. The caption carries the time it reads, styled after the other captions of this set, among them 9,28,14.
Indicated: 7,02,57
